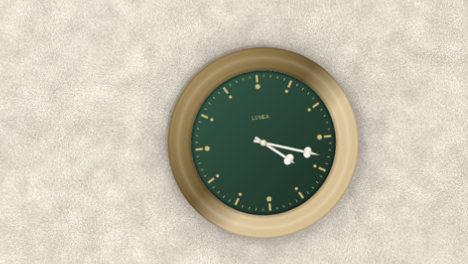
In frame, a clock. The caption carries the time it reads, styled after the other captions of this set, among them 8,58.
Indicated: 4,18
